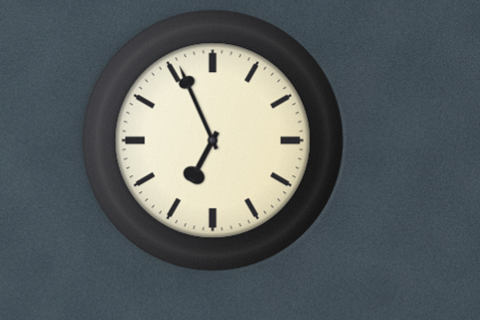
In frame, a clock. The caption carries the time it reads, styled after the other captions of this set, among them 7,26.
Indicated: 6,56
